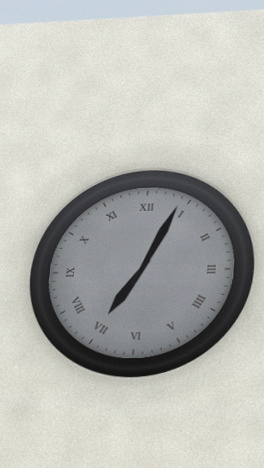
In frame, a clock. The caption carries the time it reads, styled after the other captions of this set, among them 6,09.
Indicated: 7,04
